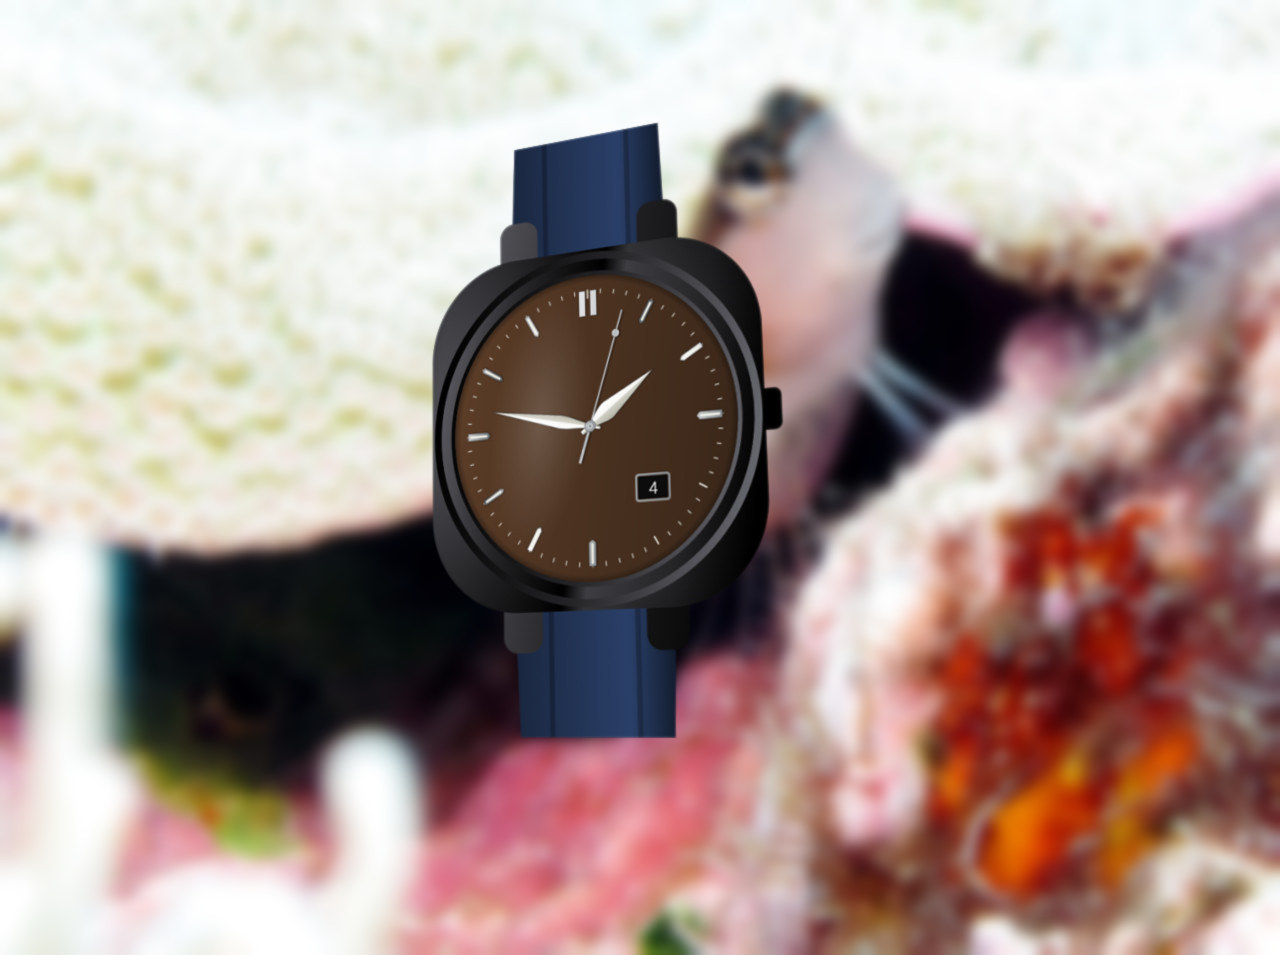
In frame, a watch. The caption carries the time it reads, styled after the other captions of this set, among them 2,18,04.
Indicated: 1,47,03
